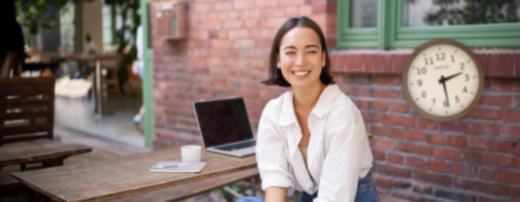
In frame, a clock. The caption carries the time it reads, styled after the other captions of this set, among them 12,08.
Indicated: 2,29
